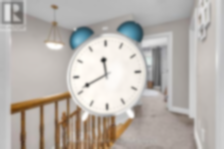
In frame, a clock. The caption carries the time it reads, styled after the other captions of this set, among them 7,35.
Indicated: 11,41
